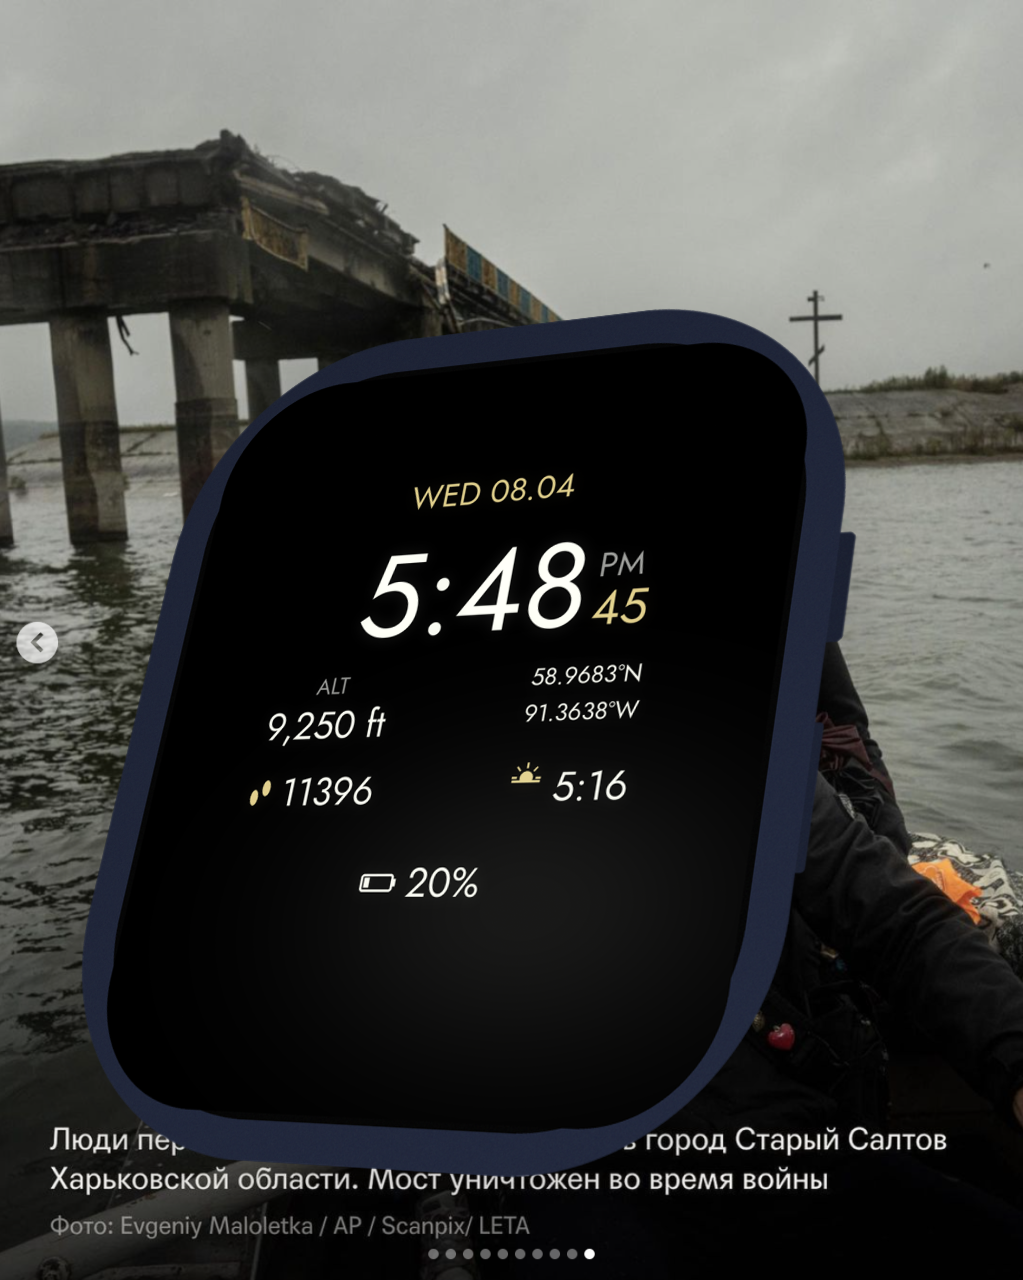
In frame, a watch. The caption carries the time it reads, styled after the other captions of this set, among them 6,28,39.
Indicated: 5,48,45
